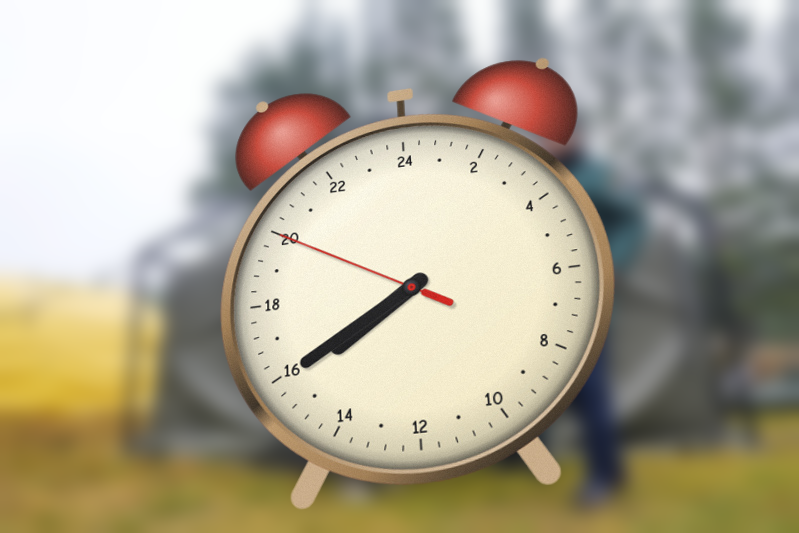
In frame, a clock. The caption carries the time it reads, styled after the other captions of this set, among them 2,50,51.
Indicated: 15,39,50
